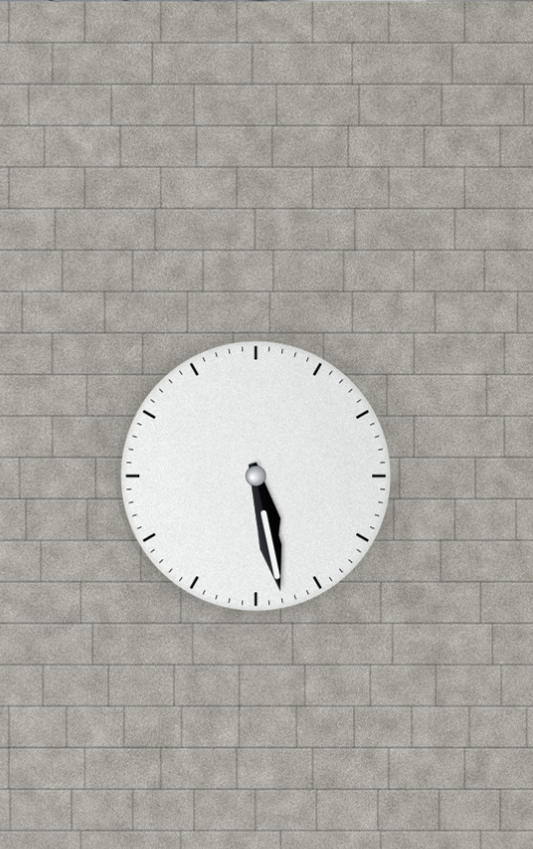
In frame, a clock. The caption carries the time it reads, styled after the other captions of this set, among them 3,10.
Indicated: 5,28
